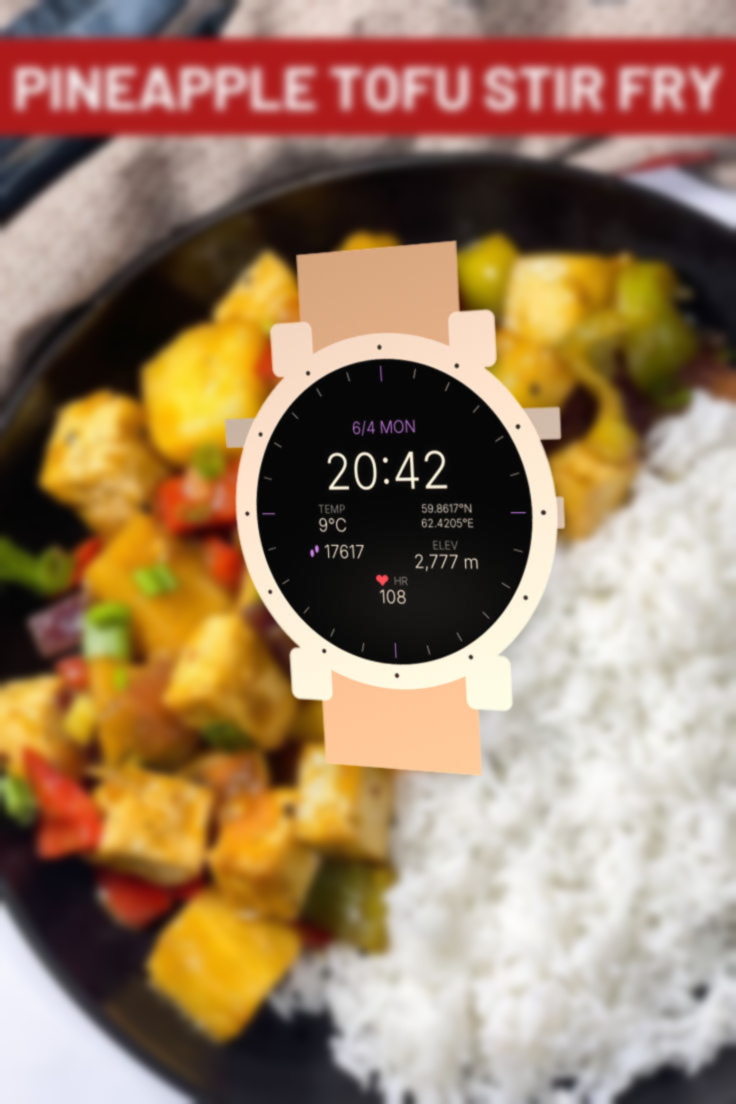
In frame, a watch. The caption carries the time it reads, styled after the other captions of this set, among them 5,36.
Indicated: 20,42
